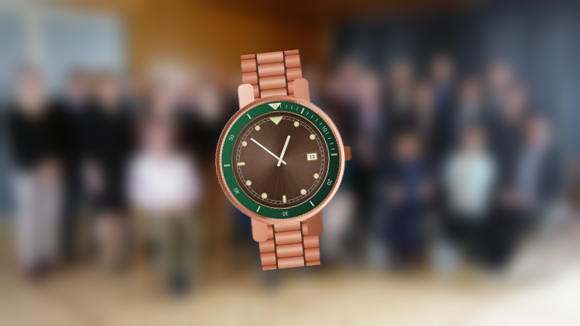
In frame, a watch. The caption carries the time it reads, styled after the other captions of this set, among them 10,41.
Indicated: 12,52
